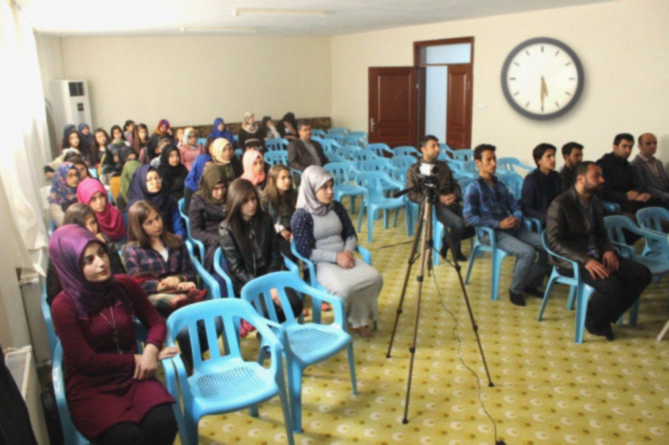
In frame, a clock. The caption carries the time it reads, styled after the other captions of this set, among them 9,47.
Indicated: 5,30
